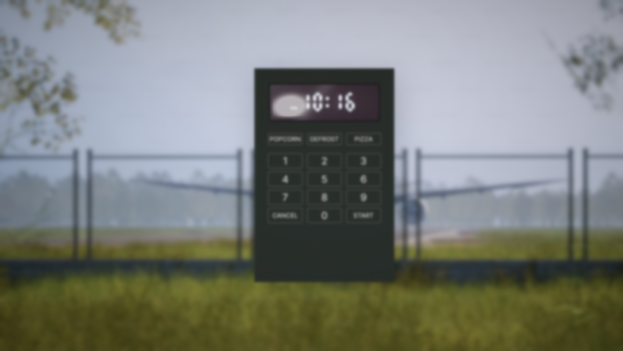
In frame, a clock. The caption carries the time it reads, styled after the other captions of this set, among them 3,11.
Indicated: 10,16
